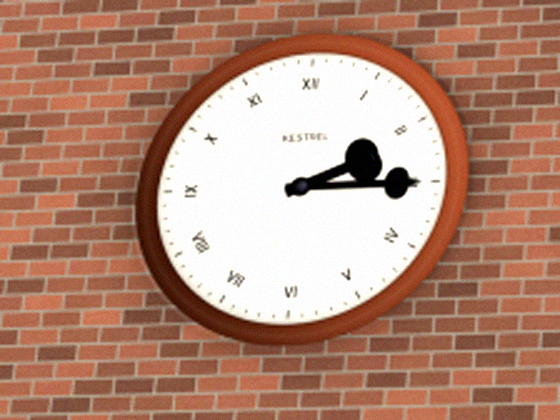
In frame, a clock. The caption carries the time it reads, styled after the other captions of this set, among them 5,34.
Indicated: 2,15
